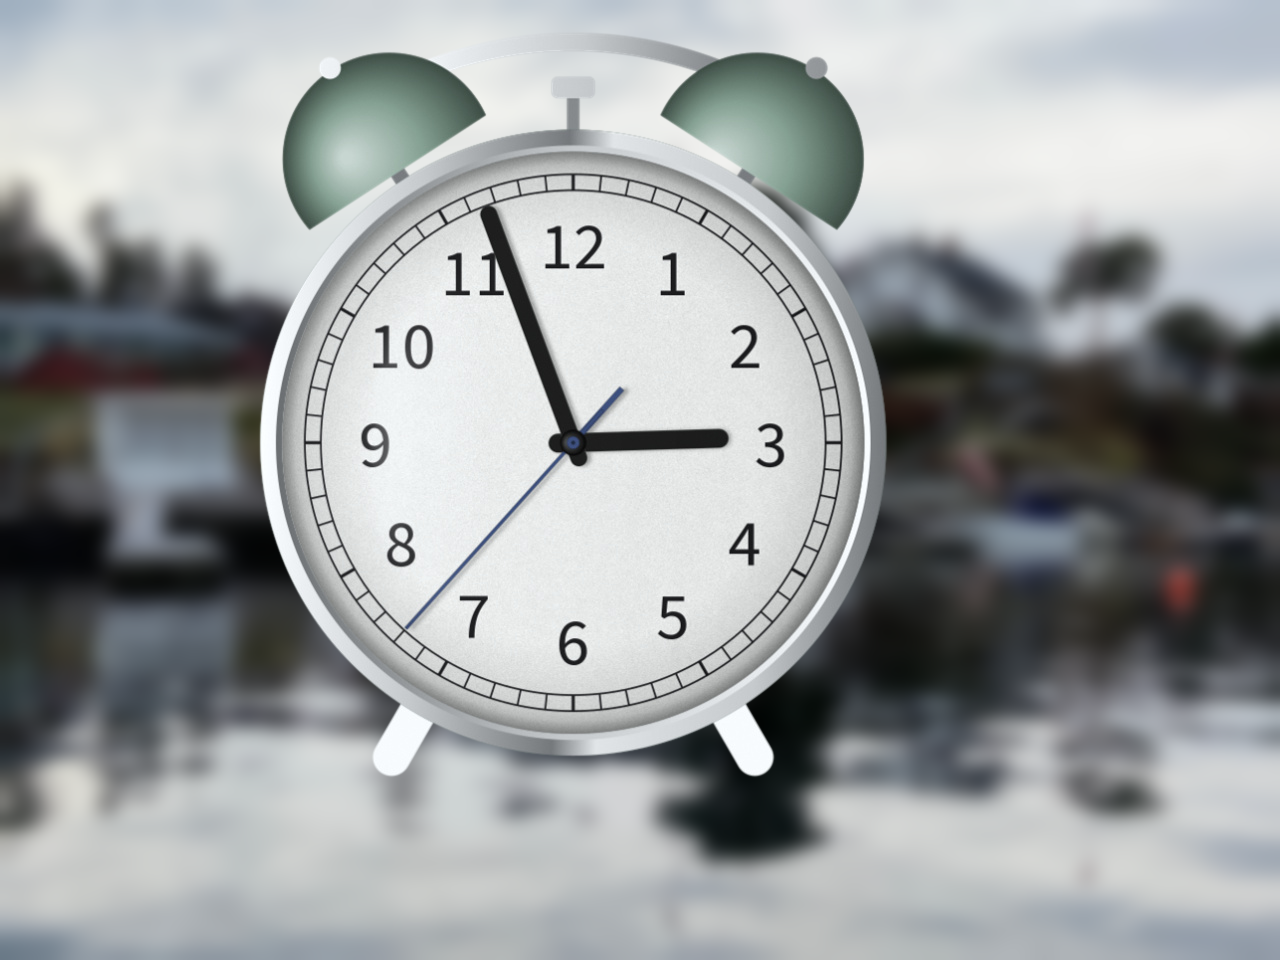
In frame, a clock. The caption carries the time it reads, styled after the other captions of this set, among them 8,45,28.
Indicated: 2,56,37
